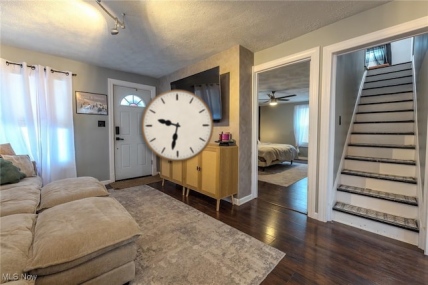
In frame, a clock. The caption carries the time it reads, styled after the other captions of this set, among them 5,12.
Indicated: 9,32
